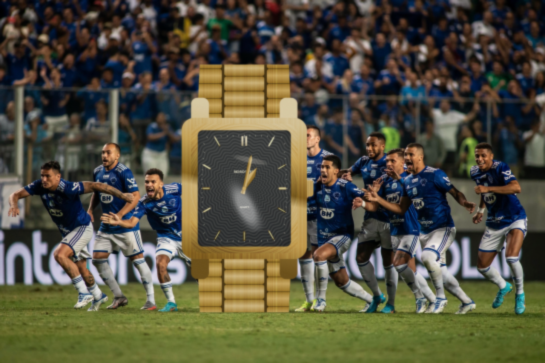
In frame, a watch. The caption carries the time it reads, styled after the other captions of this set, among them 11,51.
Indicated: 1,02
